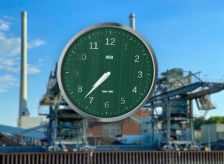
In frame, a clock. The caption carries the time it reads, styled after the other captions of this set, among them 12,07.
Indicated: 7,37
